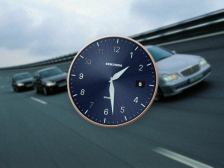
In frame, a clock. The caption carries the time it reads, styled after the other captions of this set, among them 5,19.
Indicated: 1,28
